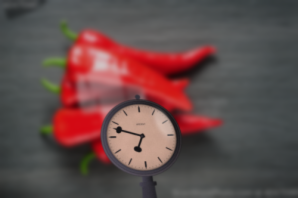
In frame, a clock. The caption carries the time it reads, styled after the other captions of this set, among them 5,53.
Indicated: 6,48
